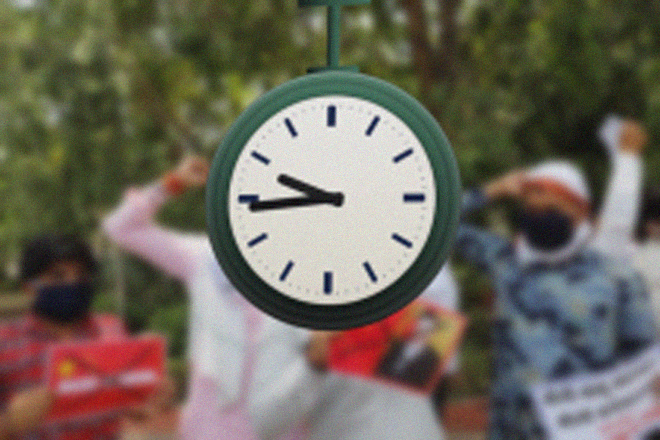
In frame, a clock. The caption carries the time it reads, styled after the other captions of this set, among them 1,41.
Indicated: 9,44
